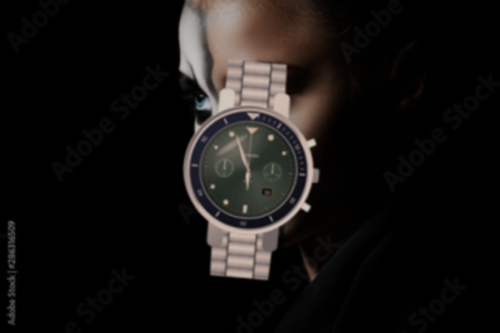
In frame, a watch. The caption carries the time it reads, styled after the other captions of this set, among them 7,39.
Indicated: 5,56
